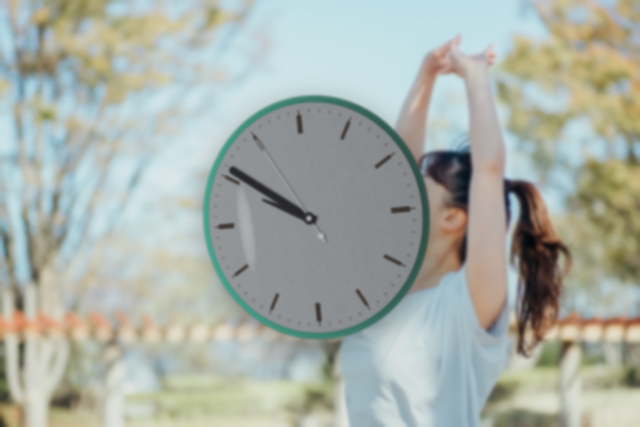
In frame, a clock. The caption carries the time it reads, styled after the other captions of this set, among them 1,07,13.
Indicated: 9,50,55
